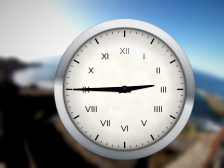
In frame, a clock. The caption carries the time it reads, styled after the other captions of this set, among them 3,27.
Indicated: 2,45
